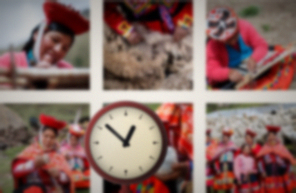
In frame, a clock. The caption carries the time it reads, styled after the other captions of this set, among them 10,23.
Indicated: 12,52
